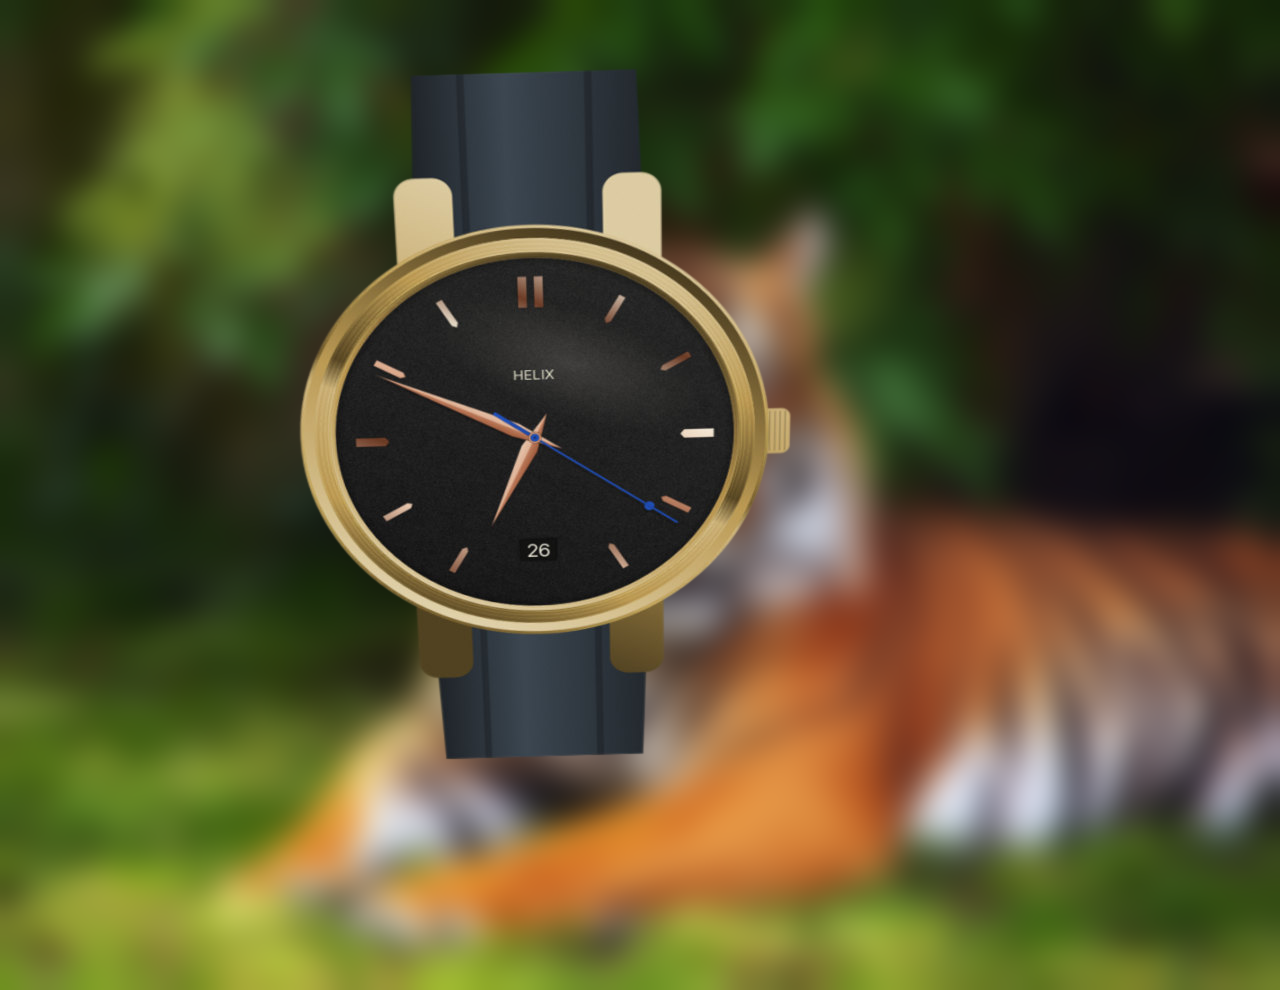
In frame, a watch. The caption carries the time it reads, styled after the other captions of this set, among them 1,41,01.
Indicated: 6,49,21
